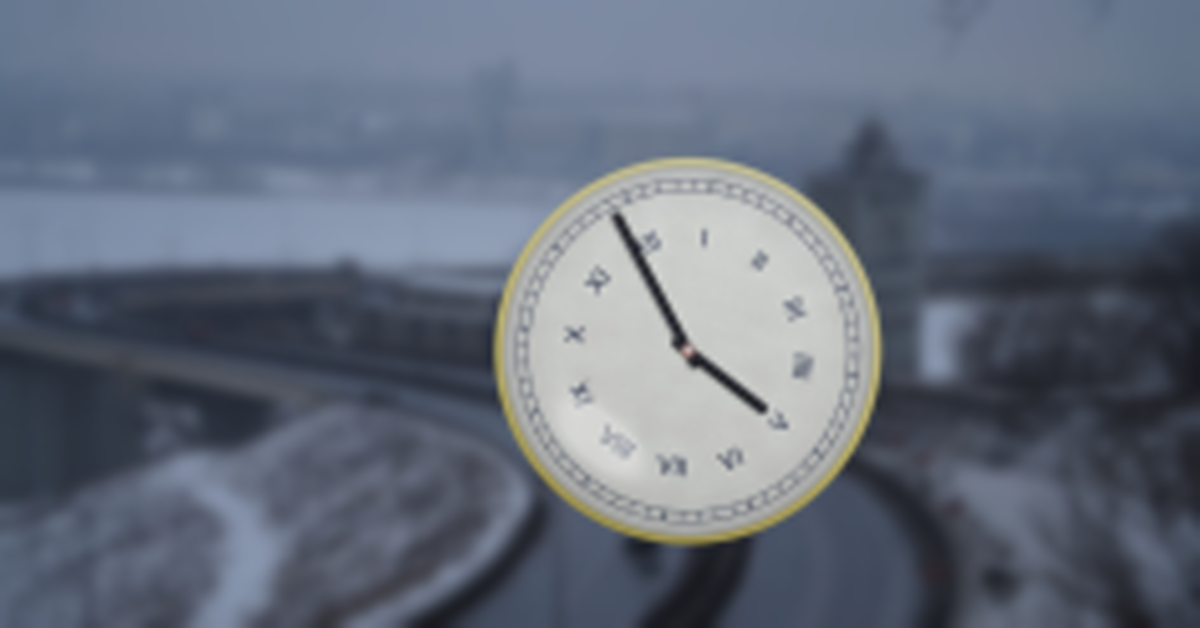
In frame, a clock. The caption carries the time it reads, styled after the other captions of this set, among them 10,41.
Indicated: 4,59
